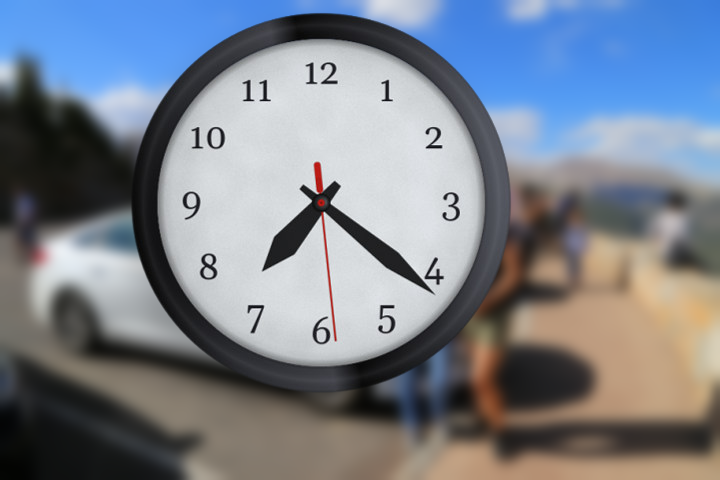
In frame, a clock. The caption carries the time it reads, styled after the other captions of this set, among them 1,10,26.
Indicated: 7,21,29
